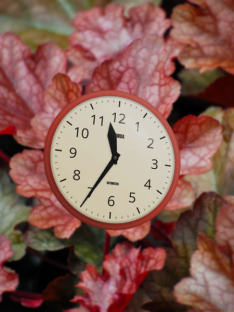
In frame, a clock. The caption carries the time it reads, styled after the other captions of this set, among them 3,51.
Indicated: 11,35
